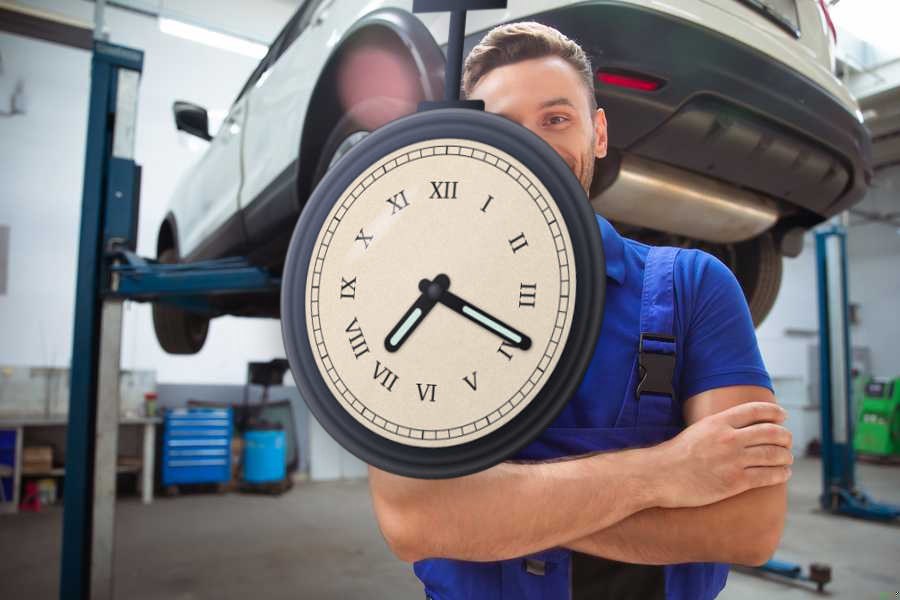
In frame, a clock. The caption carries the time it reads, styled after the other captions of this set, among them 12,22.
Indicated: 7,19
